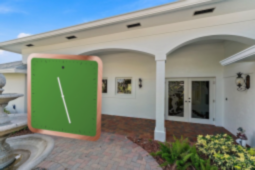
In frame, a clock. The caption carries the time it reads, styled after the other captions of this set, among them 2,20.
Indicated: 11,27
